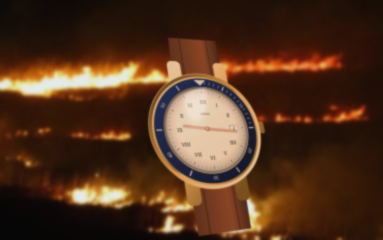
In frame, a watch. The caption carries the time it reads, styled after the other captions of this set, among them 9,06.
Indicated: 9,16
